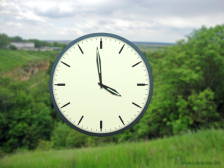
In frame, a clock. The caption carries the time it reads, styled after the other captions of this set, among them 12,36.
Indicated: 3,59
